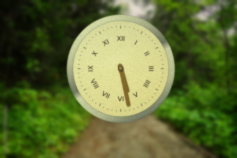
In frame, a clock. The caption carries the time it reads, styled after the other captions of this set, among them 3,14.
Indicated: 5,28
